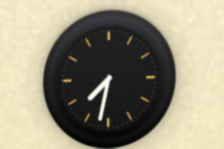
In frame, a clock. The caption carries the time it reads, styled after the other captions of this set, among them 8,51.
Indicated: 7,32
